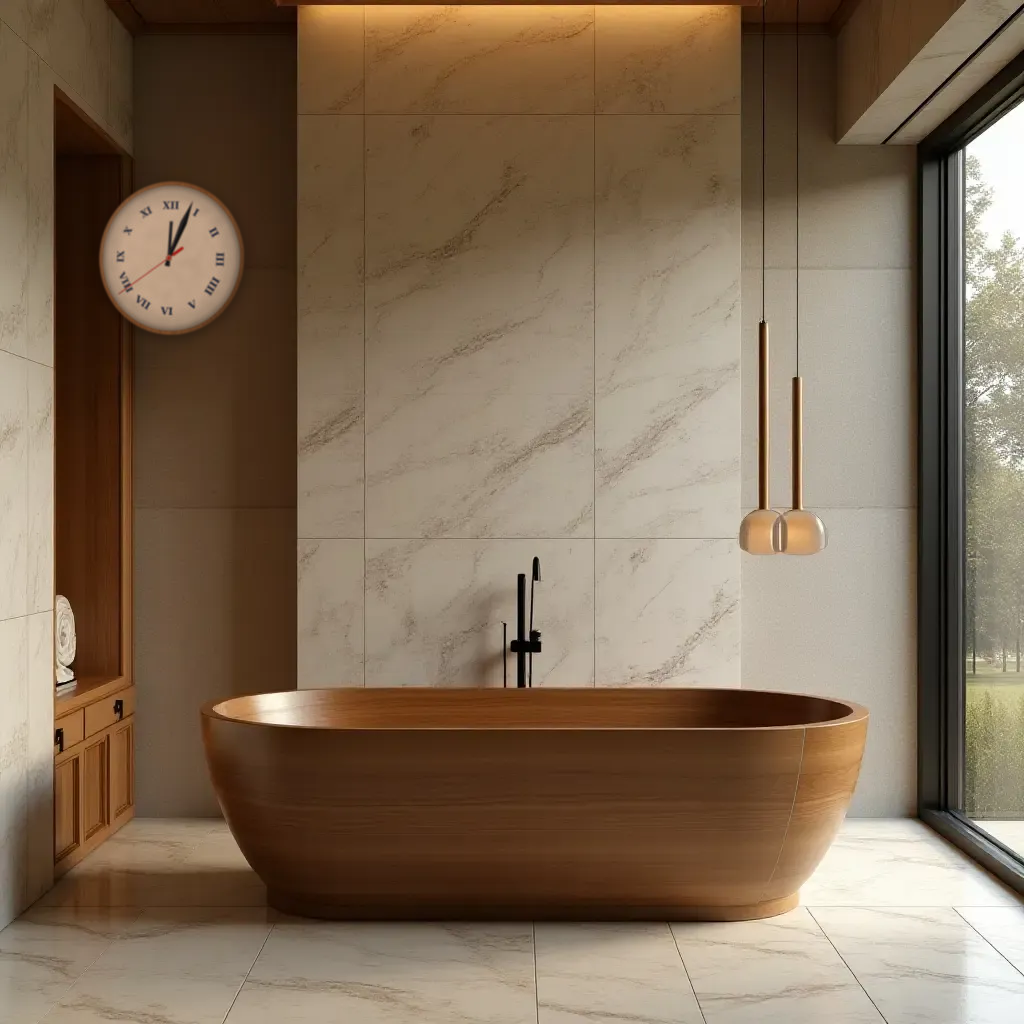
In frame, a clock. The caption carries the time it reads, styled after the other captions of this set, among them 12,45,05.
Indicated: 12,03,39
